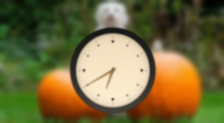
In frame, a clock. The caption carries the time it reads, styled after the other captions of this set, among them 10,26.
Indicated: 6,40
